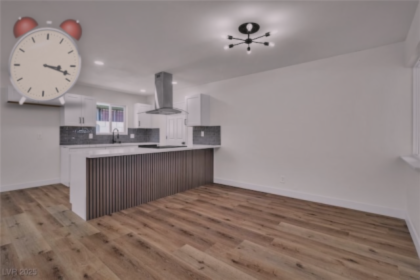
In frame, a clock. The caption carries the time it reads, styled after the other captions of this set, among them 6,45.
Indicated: 3,18
